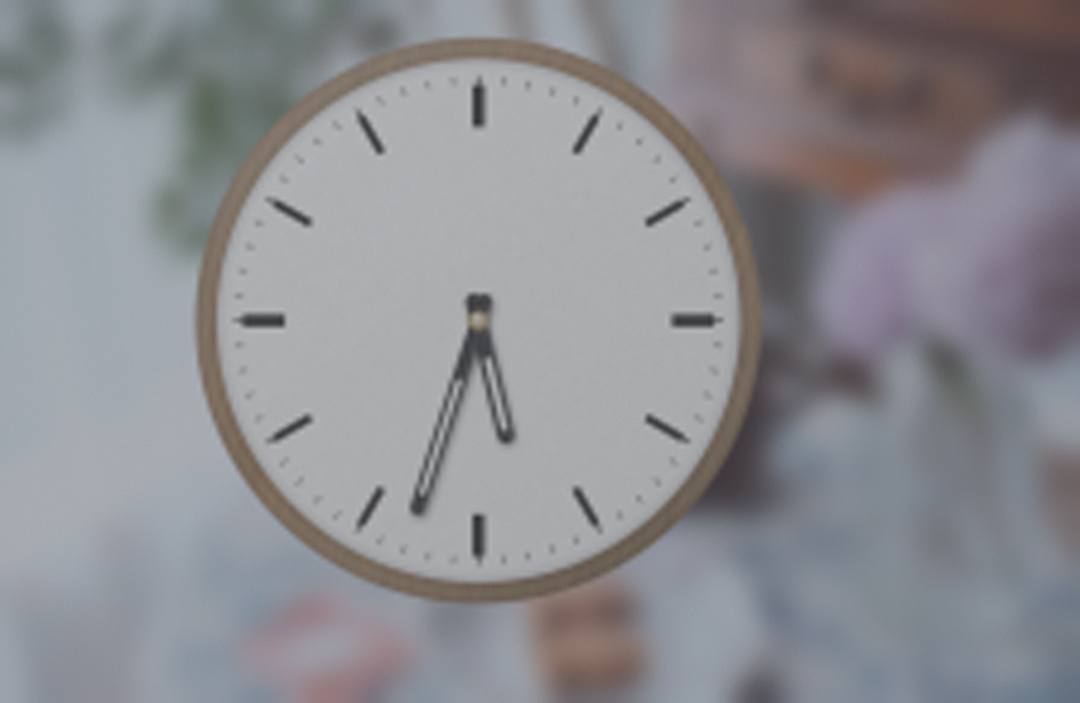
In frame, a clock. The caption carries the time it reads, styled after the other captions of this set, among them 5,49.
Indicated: 5,33
